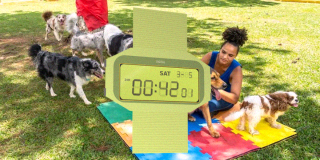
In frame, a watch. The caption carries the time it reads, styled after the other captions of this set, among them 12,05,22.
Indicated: 0,42,01
